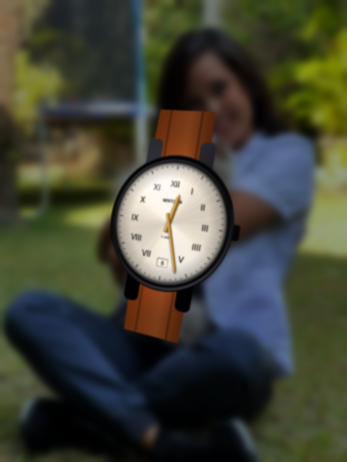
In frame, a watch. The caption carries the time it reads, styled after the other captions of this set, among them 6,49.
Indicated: 12,27
